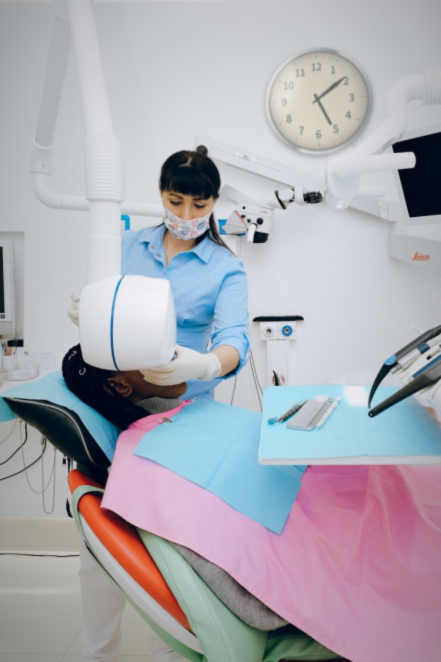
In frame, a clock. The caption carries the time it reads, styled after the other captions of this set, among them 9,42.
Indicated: 5,09
